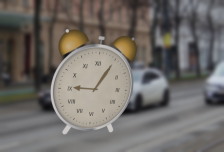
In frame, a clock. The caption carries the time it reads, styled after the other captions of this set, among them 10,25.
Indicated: 9,05
